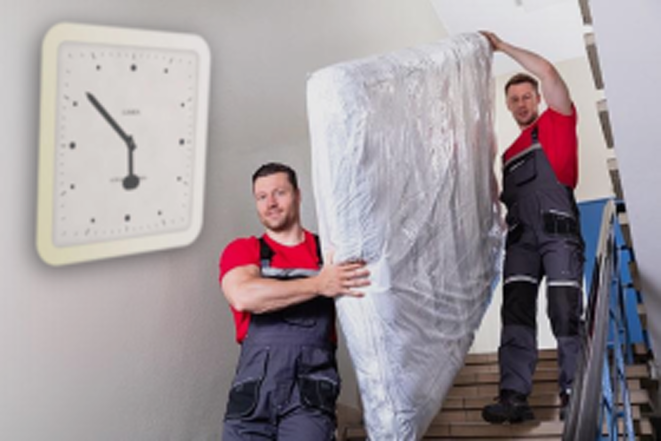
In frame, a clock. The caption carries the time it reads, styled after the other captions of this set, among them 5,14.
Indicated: 5,52
